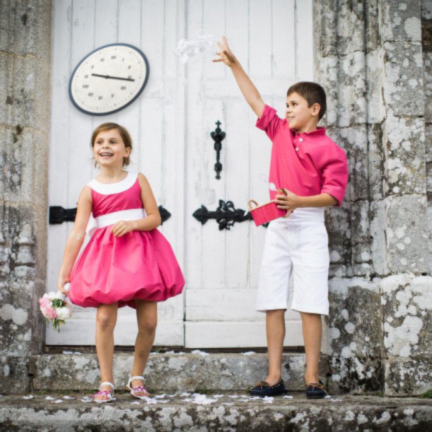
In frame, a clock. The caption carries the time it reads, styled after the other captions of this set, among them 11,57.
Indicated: 9,16
